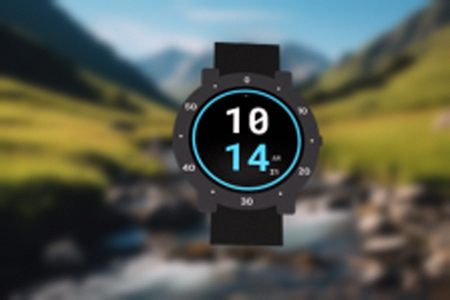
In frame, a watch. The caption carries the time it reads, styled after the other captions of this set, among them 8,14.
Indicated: 10,14
